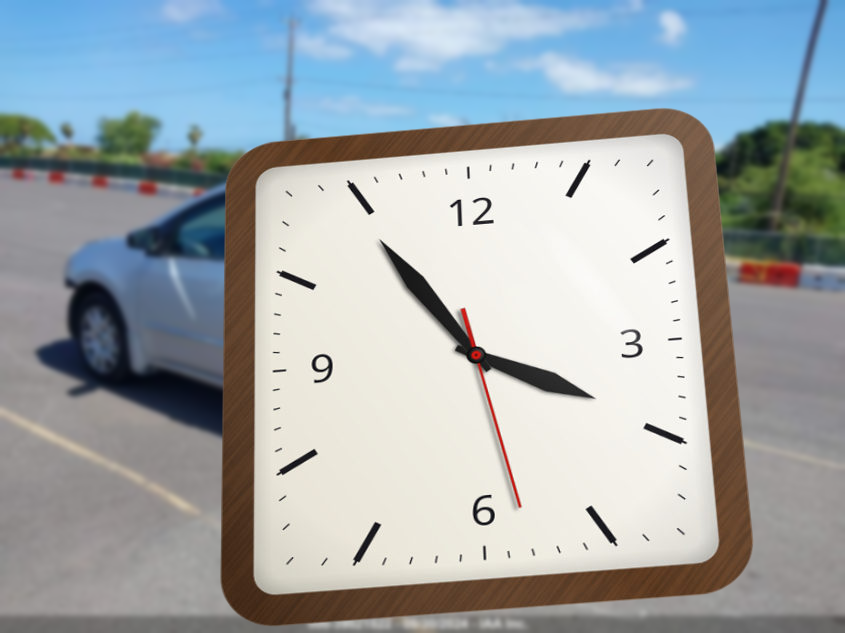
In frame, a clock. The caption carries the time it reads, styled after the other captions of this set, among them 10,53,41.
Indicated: 3,54,28
